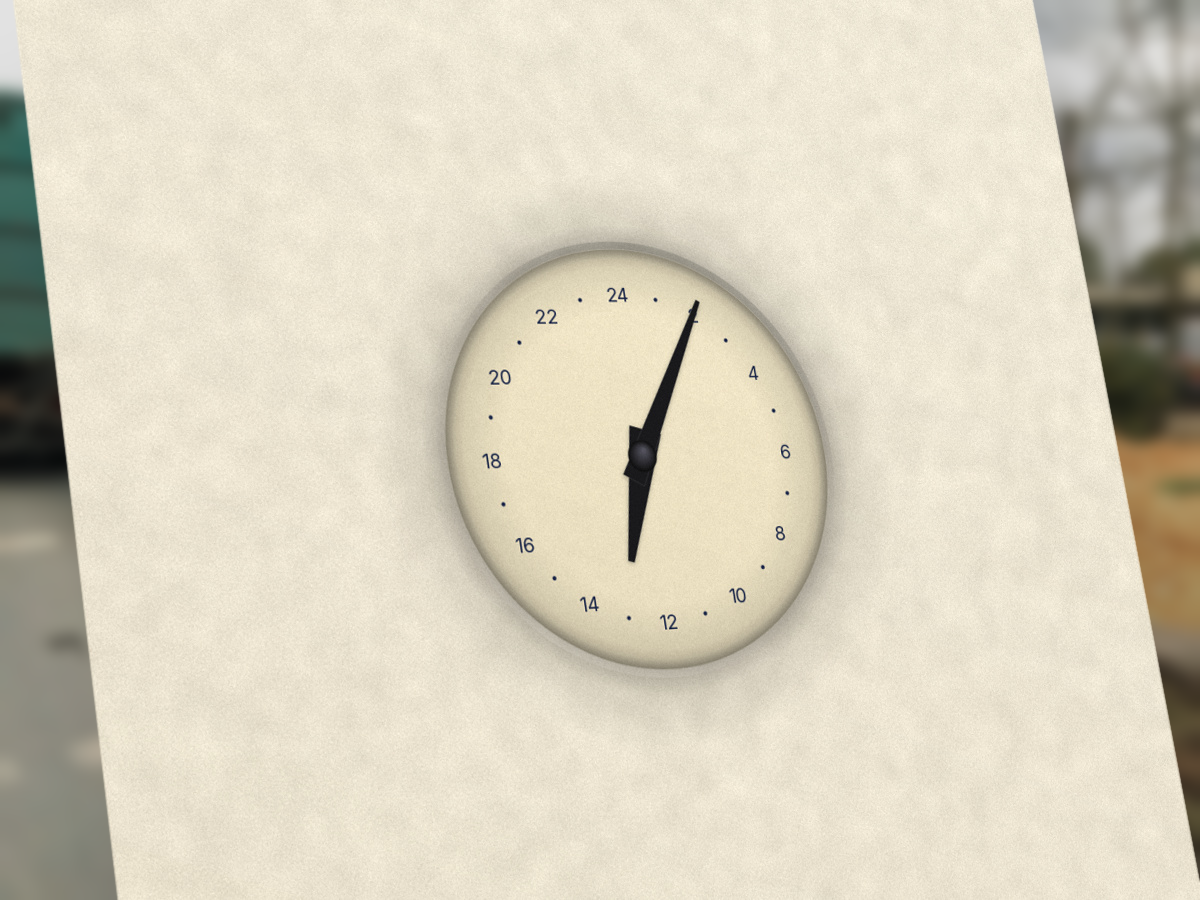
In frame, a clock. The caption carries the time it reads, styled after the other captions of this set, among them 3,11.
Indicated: 13,05
